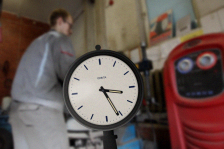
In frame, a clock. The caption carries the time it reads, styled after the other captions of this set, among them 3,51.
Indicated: 3,26
